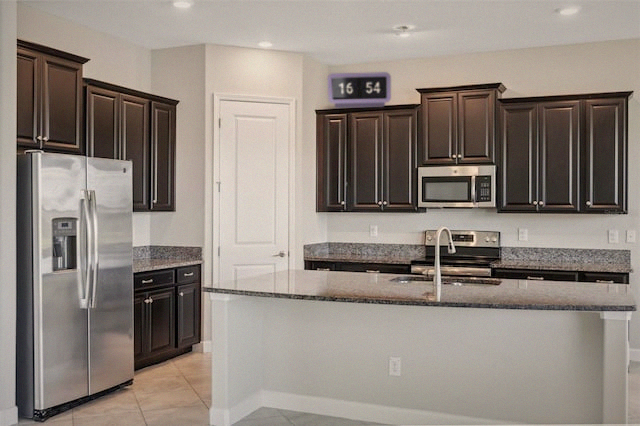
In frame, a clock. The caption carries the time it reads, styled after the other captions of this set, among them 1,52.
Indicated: 16,54
